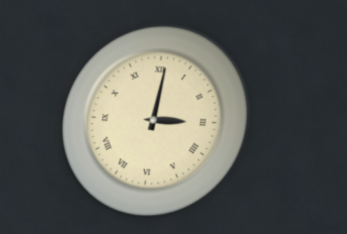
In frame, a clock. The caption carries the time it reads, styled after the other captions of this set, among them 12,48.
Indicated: 3,01
